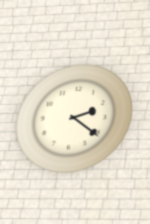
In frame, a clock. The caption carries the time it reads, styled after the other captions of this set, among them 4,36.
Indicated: 2,21
